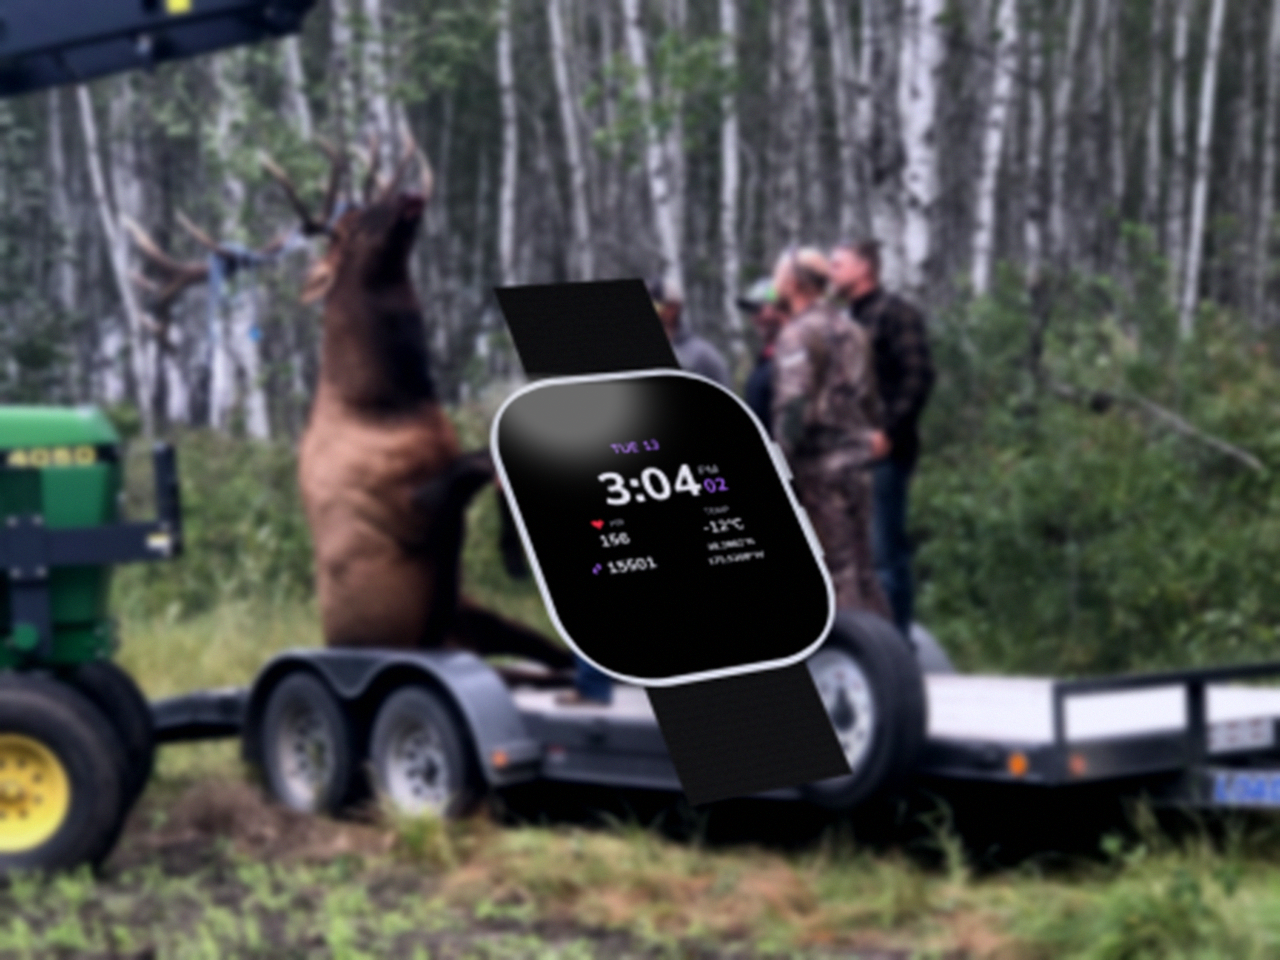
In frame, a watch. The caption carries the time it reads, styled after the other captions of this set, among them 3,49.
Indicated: 3,04
